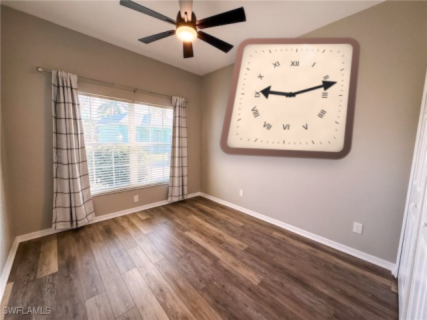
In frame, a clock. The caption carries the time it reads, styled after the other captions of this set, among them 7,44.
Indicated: 9,12
